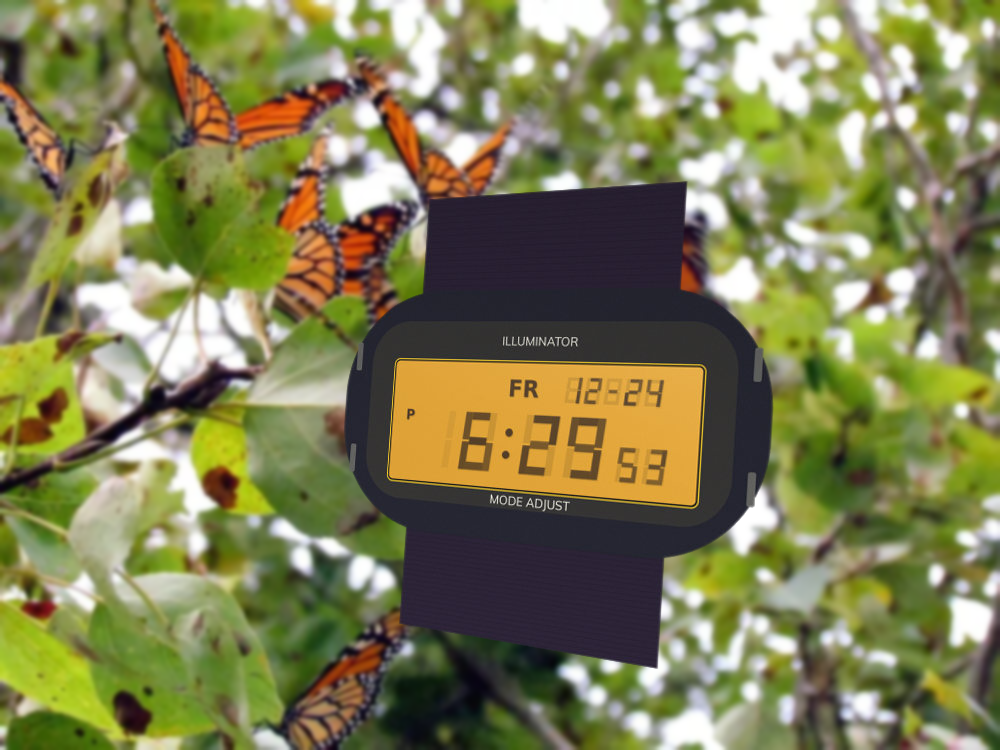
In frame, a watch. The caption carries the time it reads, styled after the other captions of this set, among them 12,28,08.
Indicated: 6,29,53
